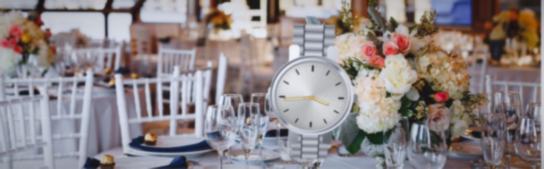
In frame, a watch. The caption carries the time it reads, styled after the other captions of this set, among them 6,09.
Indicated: 3,44
